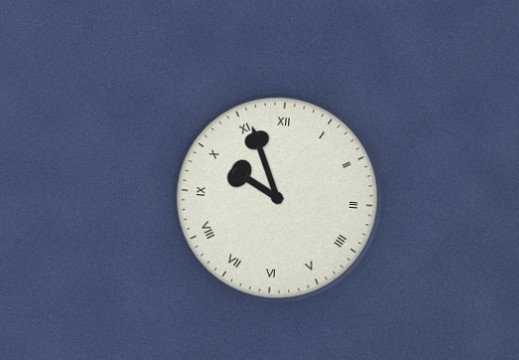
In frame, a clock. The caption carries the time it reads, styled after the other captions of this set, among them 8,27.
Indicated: 9,56
